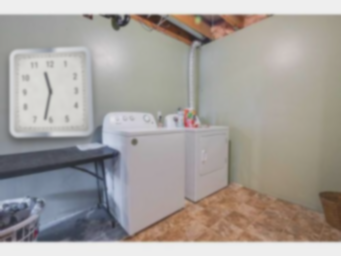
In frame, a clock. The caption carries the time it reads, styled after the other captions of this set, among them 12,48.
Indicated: 11,32
